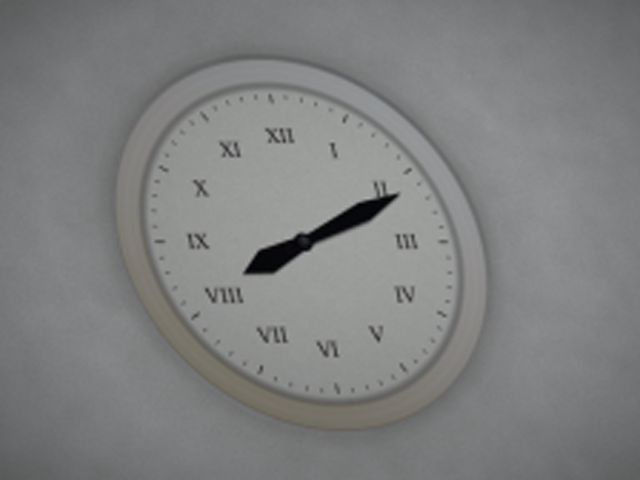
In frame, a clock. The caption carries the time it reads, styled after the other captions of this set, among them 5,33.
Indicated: 8,11
